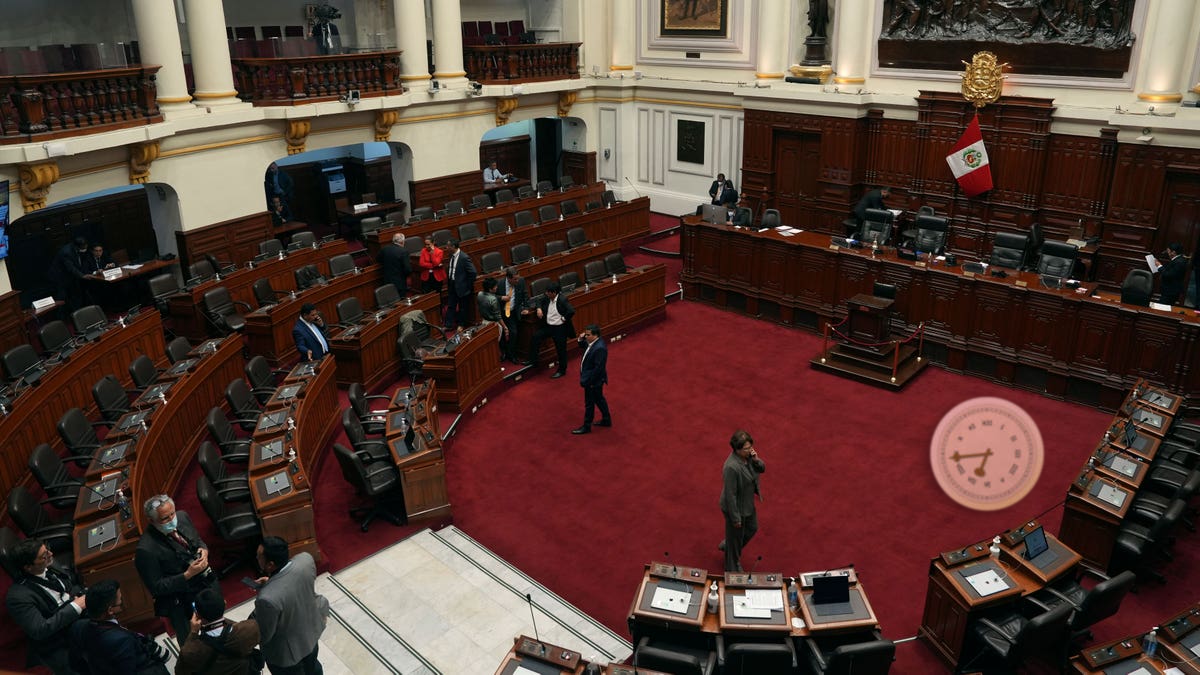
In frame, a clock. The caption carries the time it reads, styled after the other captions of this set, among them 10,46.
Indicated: 6,44
